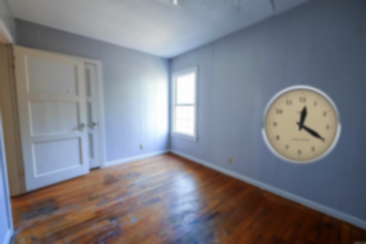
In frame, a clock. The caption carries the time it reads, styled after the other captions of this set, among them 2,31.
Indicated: 12,20
